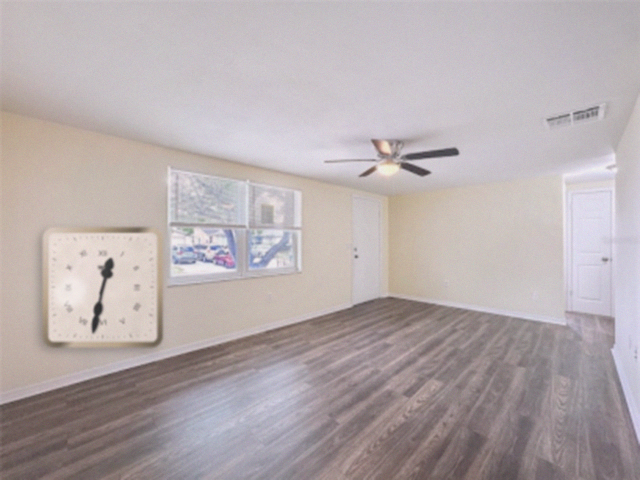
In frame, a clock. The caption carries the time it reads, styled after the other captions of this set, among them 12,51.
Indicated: 12,32
